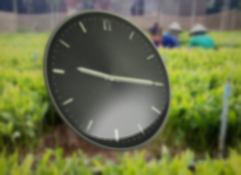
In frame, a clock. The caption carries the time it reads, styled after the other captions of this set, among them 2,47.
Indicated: 9,15
